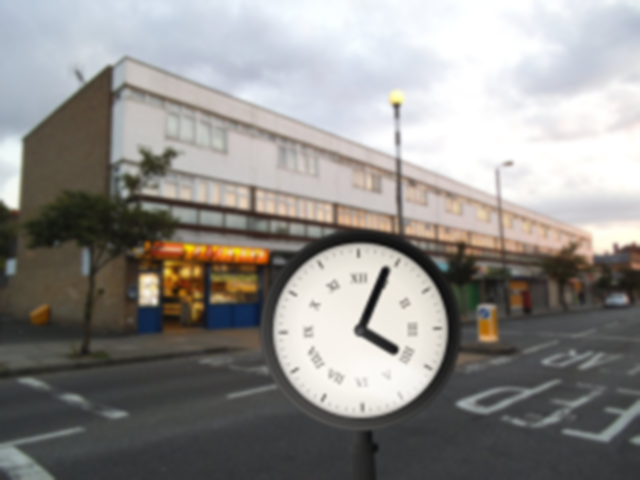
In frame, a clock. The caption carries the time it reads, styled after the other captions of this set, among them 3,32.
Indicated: 4,04
